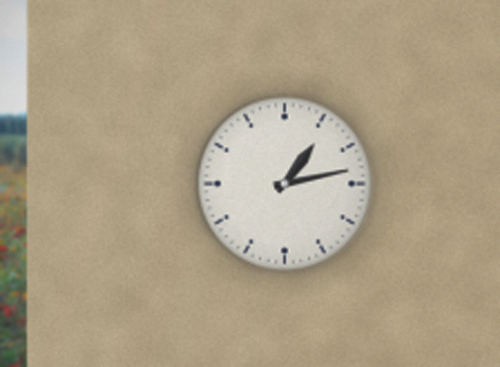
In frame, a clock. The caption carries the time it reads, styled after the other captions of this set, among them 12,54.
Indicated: 1,13
